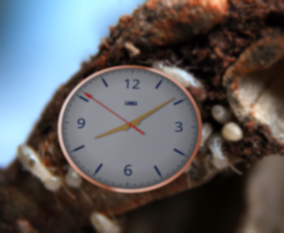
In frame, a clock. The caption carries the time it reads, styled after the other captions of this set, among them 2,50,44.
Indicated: 8,08,51
